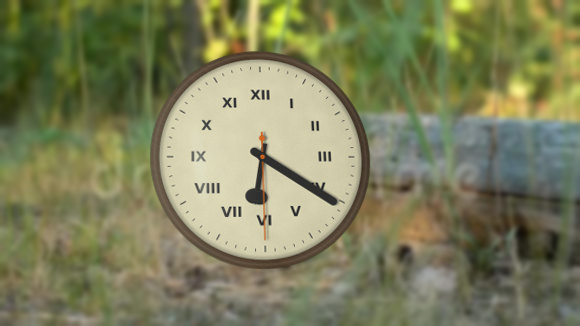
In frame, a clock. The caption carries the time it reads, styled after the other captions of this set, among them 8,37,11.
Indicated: 6,20,30
